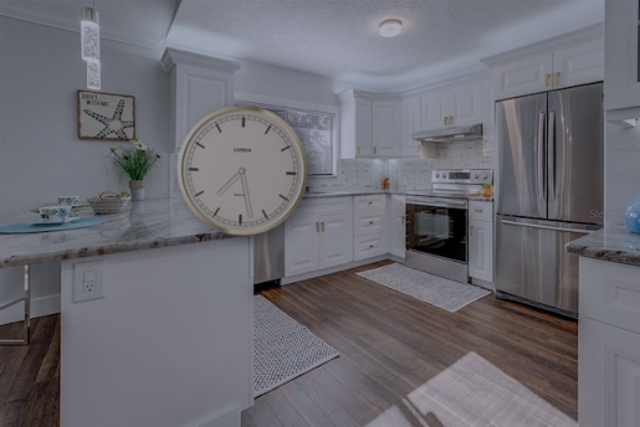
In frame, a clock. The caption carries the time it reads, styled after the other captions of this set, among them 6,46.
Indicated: 7,28
